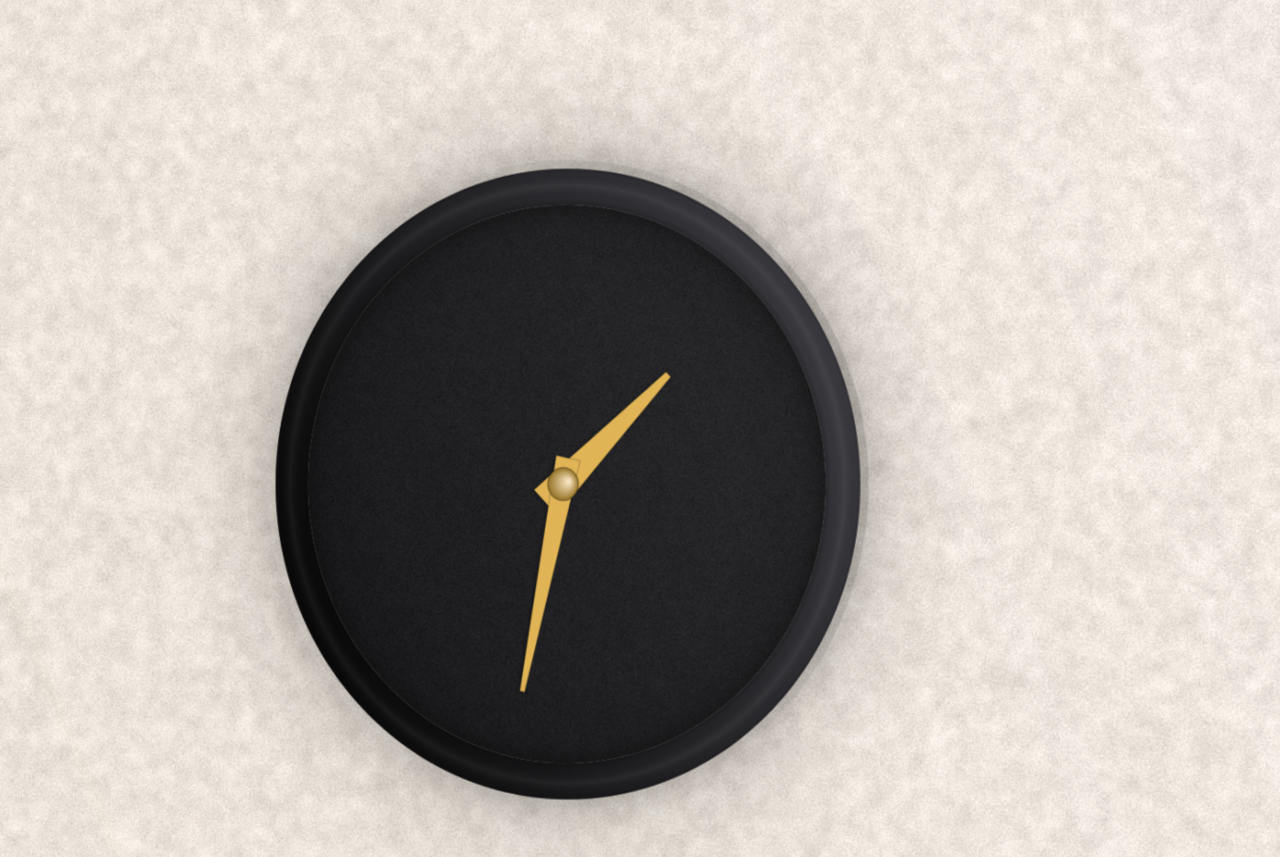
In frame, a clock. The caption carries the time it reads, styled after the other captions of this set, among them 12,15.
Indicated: 1,32
